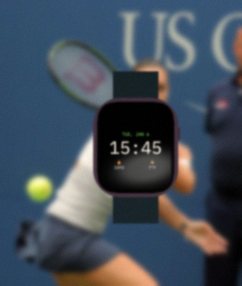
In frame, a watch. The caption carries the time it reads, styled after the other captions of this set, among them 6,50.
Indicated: 15,45
